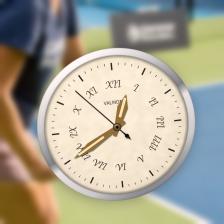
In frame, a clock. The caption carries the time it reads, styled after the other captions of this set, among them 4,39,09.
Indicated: 12,39,53
